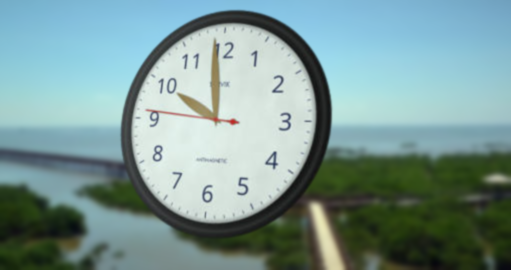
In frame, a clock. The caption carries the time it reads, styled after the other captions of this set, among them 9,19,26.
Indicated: 9,58,46
